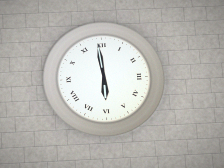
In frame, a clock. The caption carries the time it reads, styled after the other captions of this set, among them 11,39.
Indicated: 5,59
